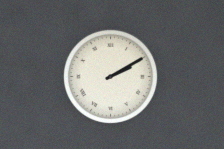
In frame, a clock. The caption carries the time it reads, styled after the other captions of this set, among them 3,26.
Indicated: 2,10
